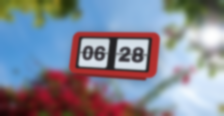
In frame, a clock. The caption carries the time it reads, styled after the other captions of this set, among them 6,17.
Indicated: 6,28
